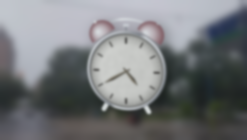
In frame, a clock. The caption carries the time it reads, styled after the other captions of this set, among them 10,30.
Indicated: 4,40
